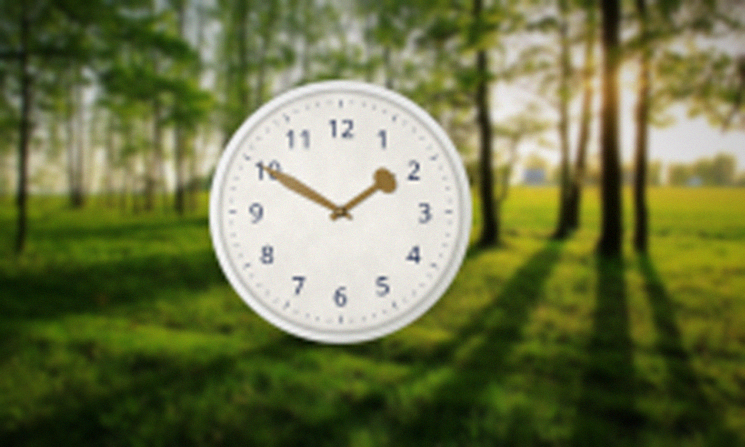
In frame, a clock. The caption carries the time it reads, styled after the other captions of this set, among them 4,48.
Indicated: 1,50
